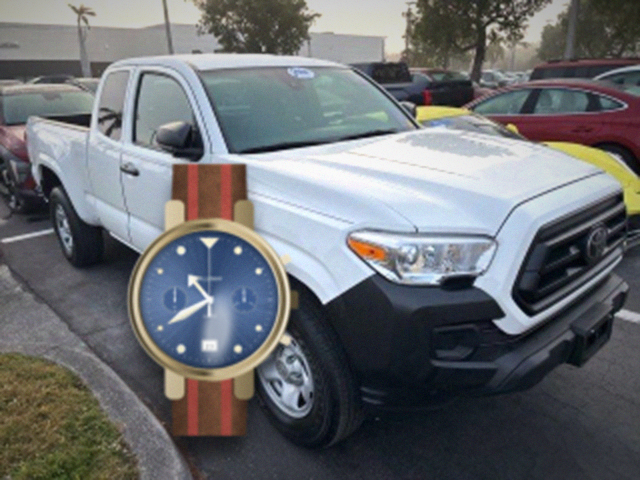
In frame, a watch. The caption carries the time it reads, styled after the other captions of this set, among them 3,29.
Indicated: 10,40
